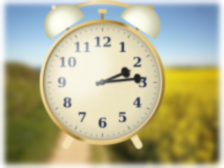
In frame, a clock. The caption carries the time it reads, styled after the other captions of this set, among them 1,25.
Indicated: 2,14
